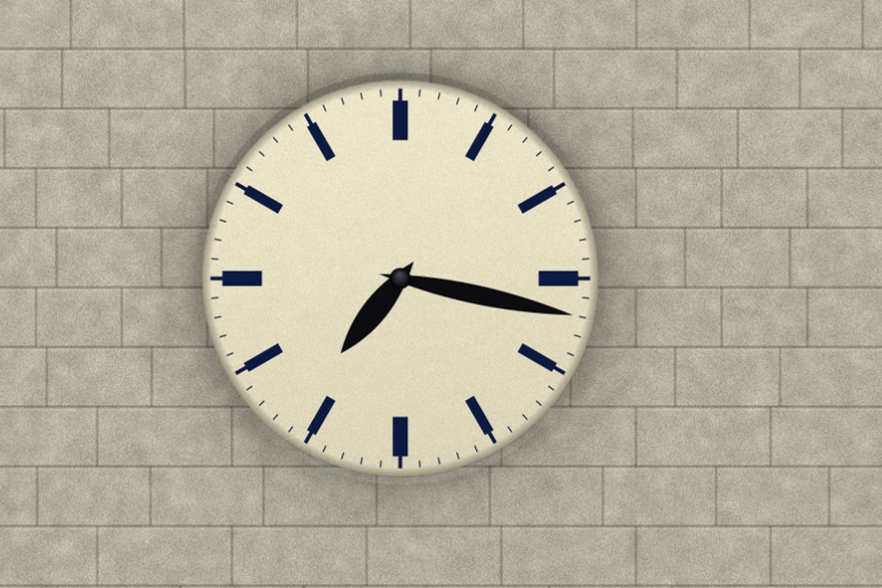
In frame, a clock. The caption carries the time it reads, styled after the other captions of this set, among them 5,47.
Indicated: 7,17
